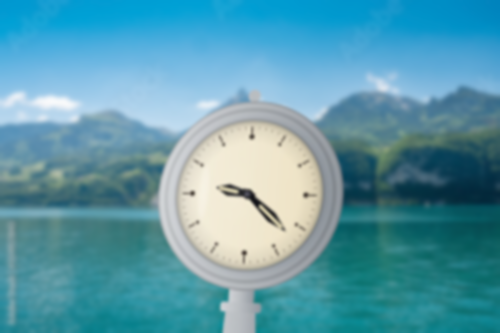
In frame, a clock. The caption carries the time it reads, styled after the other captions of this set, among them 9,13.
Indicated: 9,22
